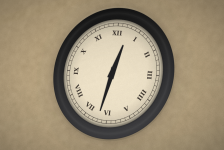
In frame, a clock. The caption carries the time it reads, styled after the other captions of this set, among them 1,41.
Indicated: 12,32
